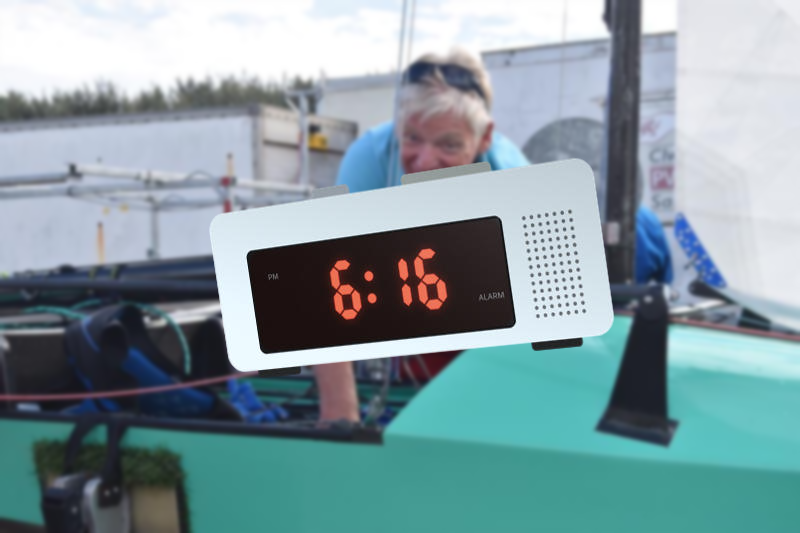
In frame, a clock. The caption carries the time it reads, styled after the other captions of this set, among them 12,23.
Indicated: 6,16
